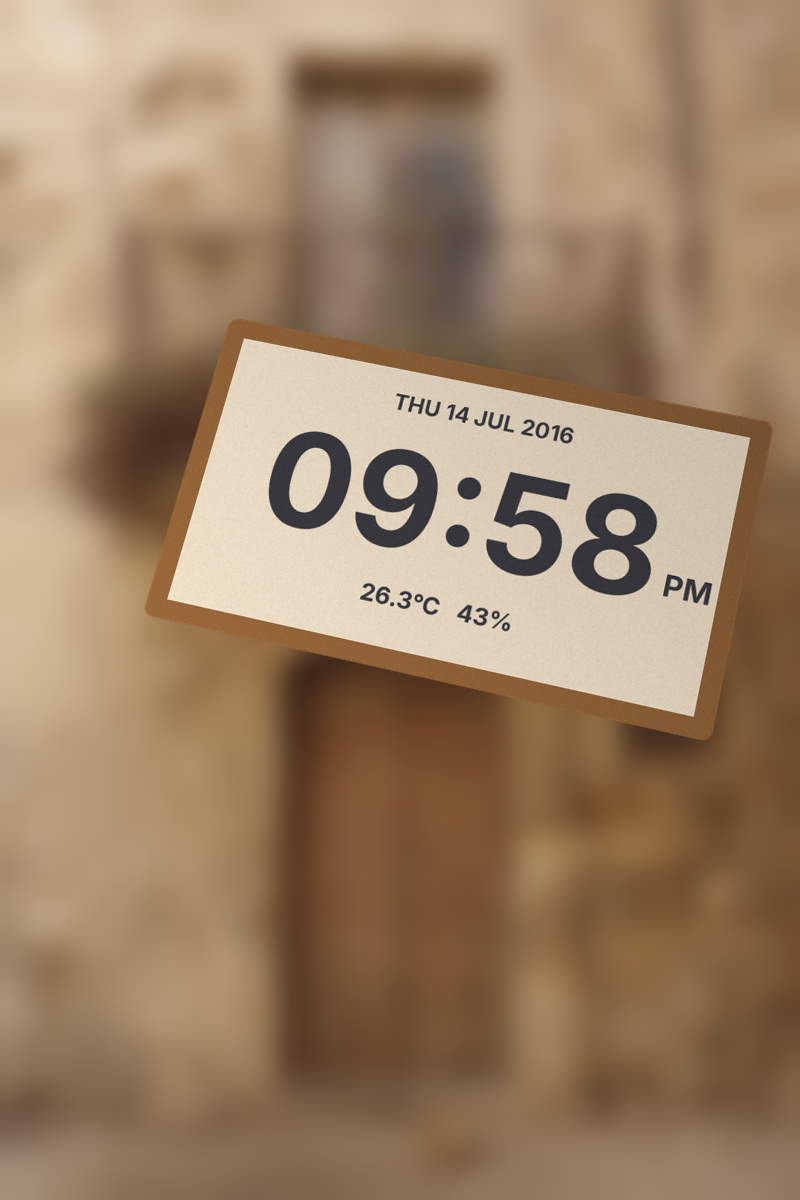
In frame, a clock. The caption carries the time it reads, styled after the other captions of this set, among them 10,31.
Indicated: 9,58
